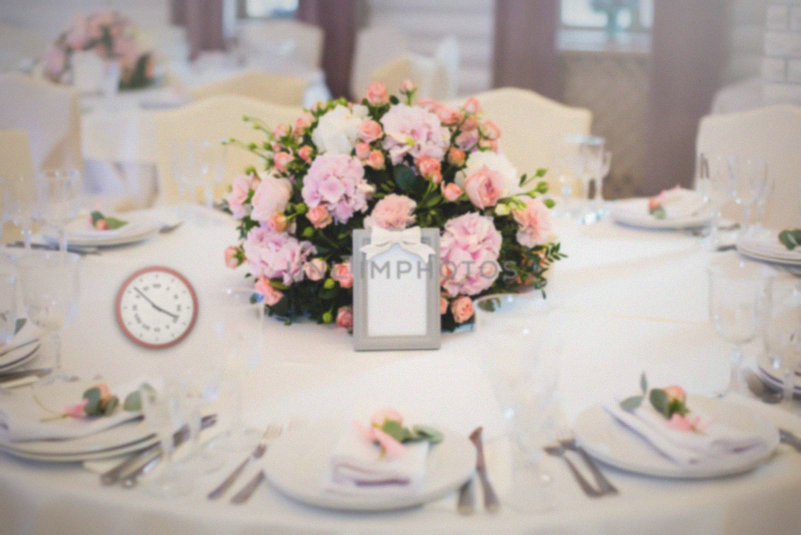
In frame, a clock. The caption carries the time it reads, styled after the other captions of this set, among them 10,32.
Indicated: 3,52
